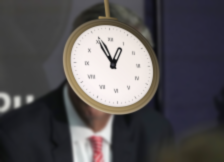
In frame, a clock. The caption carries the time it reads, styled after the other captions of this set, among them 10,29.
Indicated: 12,56
